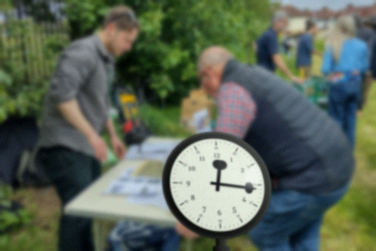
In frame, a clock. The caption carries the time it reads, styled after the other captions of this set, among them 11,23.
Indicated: 12,16
